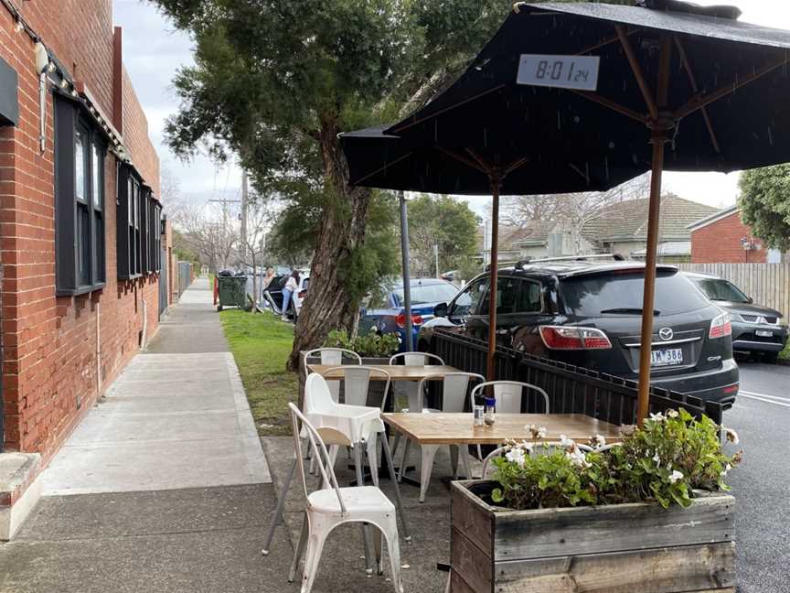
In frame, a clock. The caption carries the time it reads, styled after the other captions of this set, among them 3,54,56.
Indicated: 8,01,24
